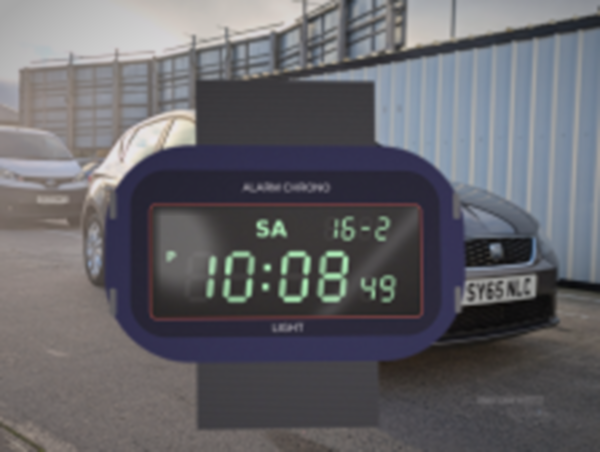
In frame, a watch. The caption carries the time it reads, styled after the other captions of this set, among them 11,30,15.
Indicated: 10,08,49
